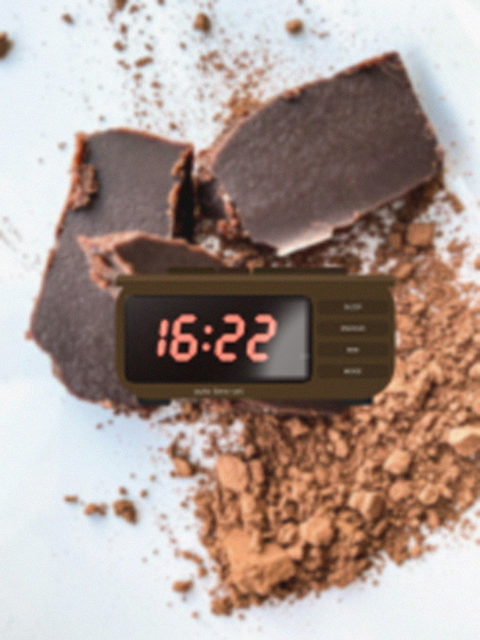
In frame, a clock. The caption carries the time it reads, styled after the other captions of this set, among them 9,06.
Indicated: 16,22
